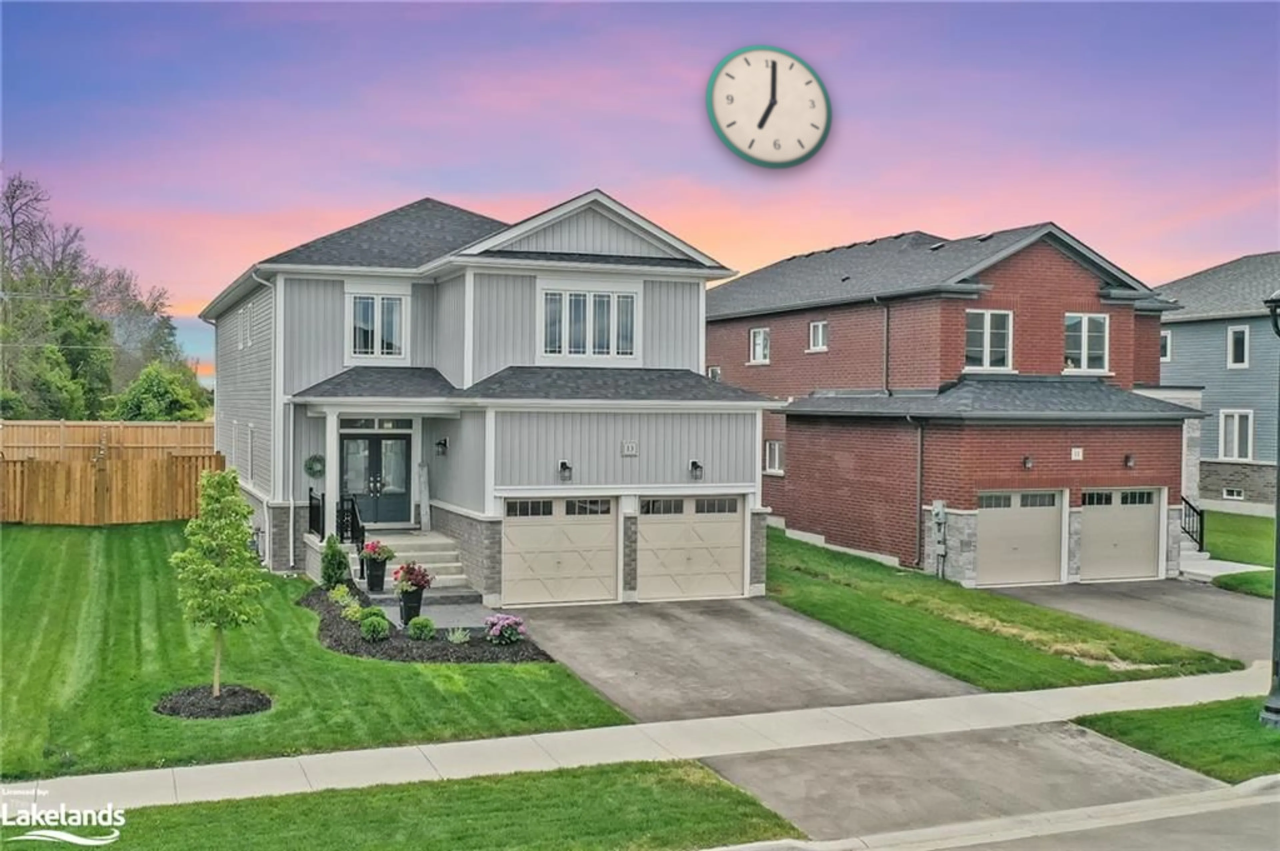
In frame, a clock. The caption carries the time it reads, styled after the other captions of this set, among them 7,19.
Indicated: 7,01
